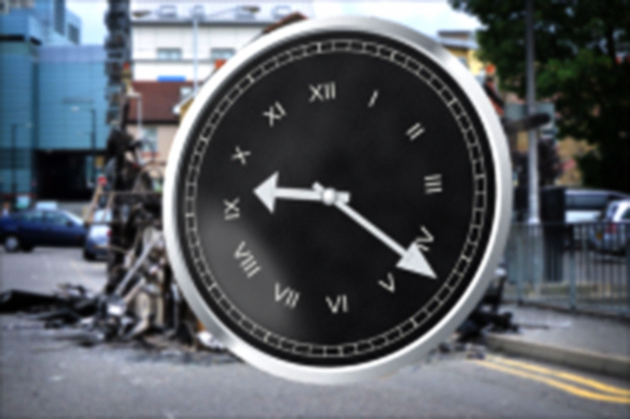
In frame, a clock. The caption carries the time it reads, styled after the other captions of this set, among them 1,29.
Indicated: 9,22
